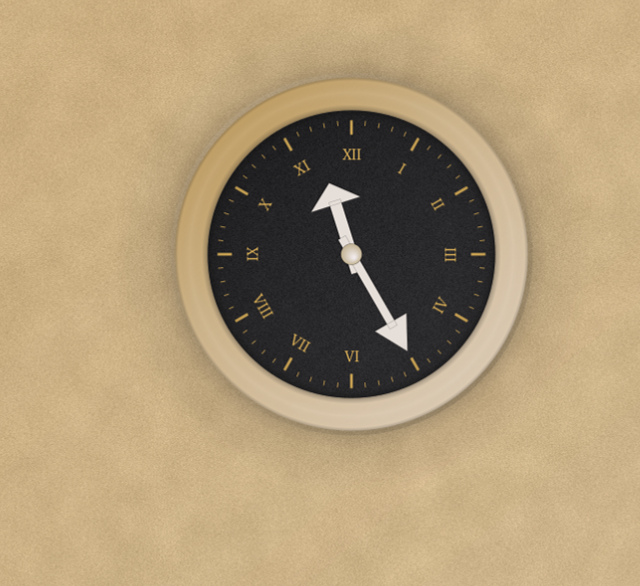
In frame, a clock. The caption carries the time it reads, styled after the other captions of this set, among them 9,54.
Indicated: 11,25
